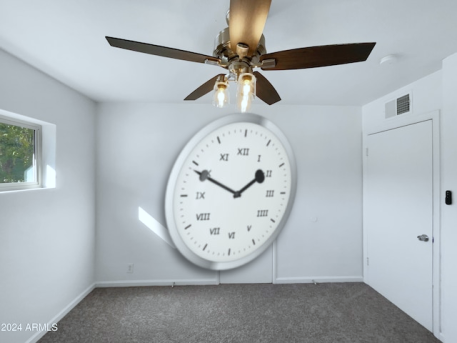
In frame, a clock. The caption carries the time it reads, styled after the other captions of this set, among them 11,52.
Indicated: 1,49
